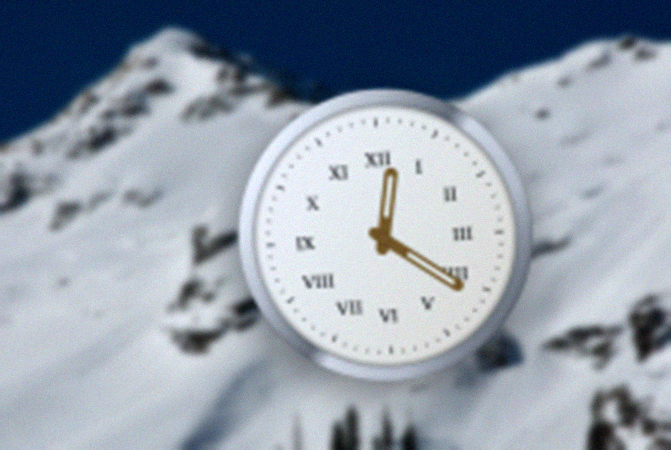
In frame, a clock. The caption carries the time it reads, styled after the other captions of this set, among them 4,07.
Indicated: 12,21
